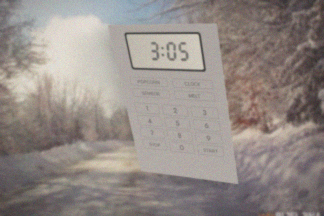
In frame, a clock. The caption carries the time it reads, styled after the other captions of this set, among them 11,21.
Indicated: 3,05
